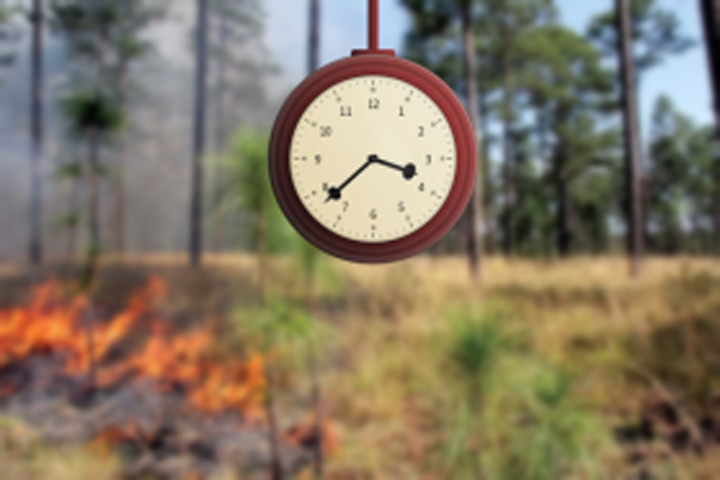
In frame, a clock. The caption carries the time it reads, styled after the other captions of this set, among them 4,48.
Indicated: 3,38
